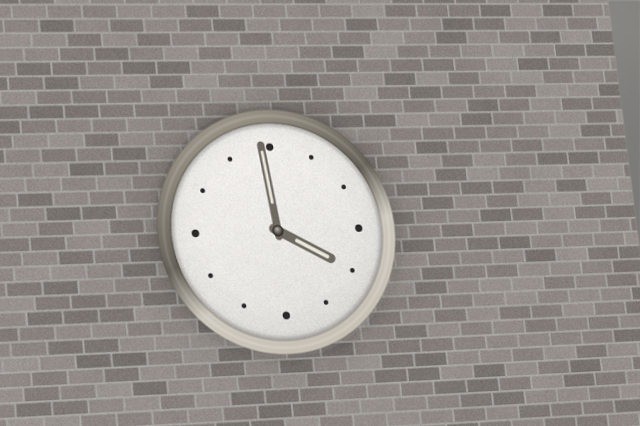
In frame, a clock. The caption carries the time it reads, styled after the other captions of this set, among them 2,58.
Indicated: 3,59
